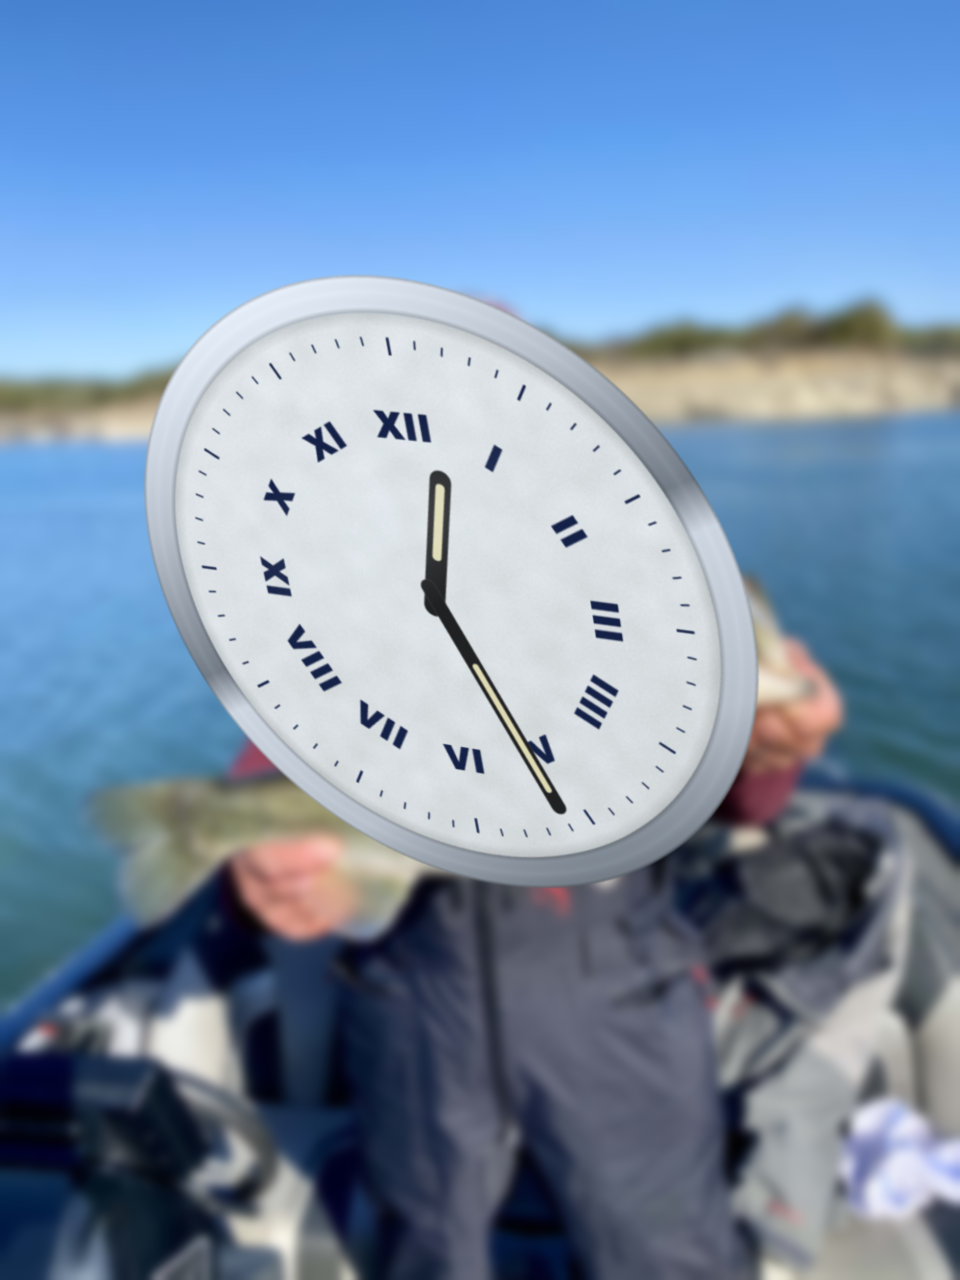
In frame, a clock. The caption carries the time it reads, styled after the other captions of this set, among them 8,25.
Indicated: 12,26
